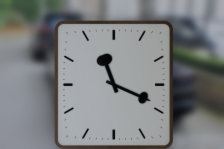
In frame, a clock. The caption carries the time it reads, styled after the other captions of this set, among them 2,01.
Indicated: 11,19
